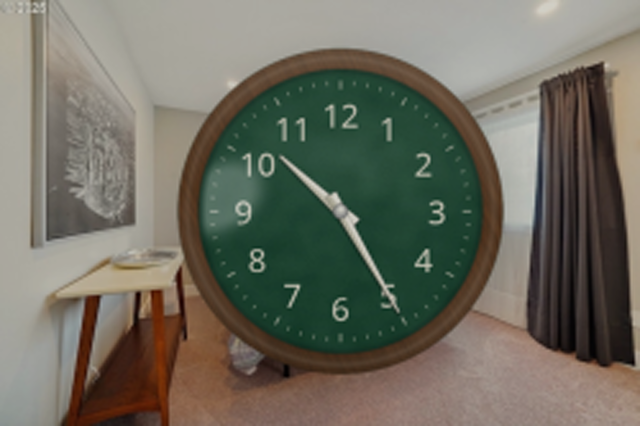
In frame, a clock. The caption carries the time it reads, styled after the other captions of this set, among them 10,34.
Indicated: 10,25
